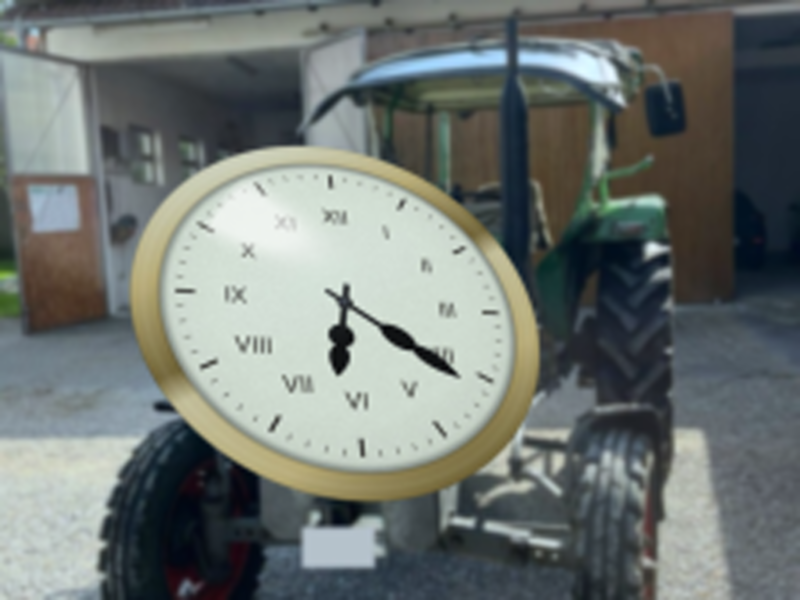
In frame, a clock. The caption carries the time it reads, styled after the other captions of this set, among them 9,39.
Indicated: 6,21
